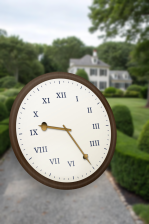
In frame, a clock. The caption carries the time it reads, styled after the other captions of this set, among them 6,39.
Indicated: 9,25
